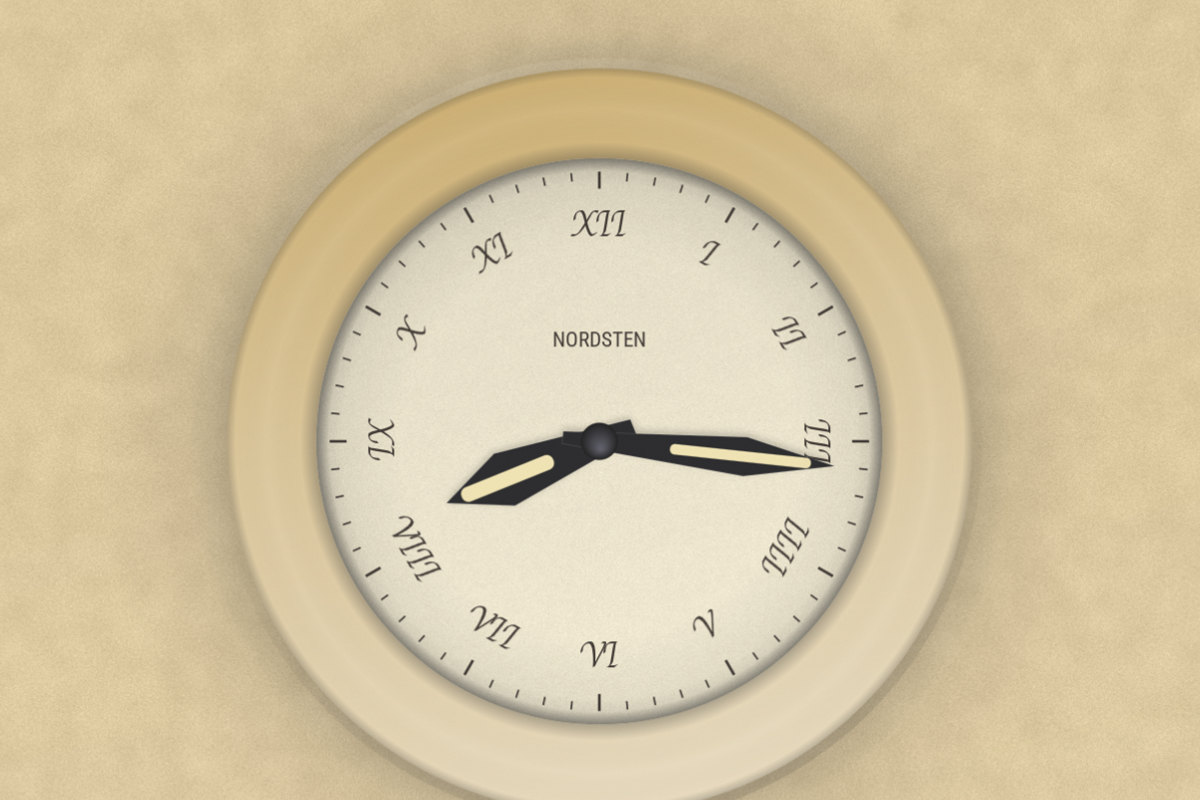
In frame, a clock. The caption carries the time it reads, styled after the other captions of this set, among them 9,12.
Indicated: 8,16
